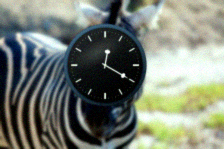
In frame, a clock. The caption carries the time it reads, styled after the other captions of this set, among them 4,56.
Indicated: 12,20
